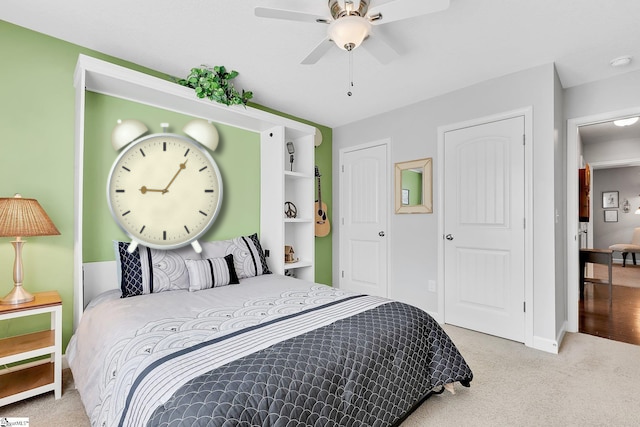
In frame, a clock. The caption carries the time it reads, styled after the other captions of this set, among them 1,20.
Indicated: 9,06
